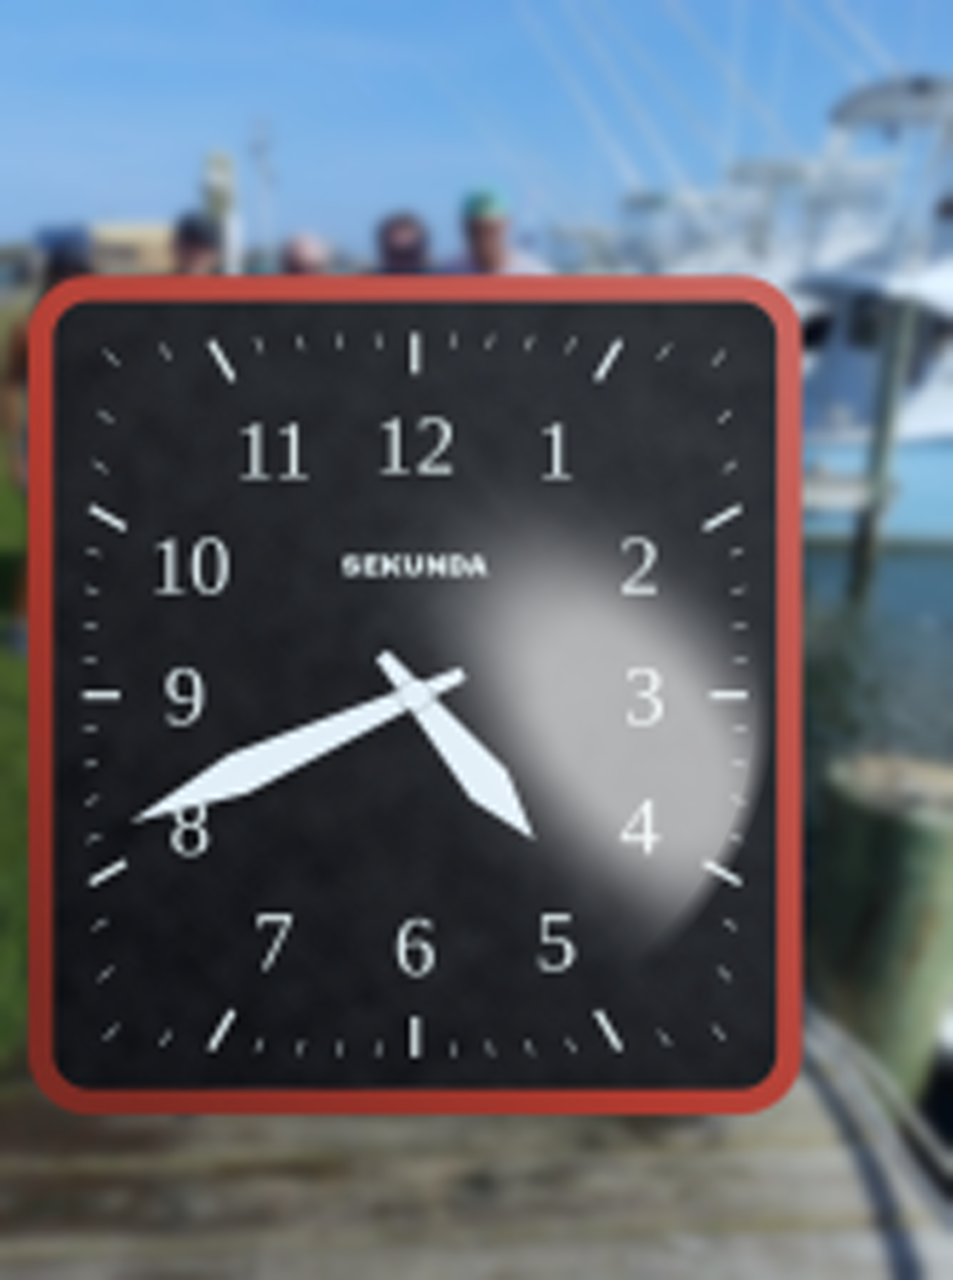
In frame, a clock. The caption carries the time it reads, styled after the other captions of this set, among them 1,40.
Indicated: 4,41
